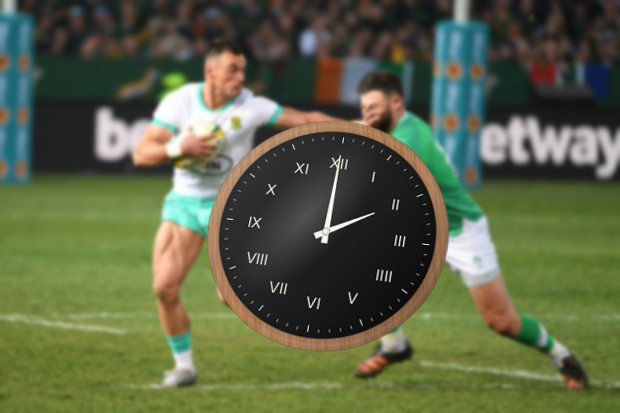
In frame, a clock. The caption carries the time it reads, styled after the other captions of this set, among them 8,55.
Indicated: 2,00
